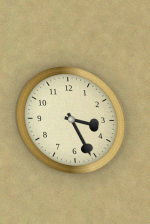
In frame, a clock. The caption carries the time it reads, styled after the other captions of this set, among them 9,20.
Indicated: 3,26
